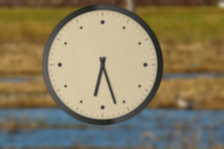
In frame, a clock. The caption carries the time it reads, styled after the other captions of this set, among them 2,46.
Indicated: 6,27
